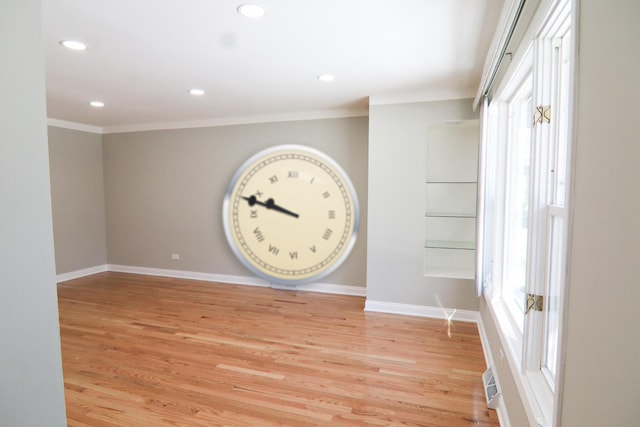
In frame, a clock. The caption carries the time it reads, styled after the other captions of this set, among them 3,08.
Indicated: 9,48
